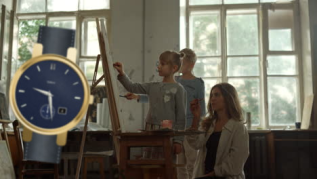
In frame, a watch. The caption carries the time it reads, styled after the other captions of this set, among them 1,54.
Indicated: 9,28
